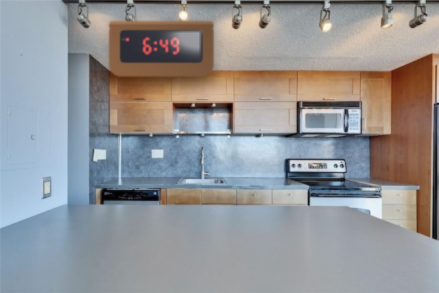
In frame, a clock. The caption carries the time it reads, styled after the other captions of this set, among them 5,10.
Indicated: 6,49
